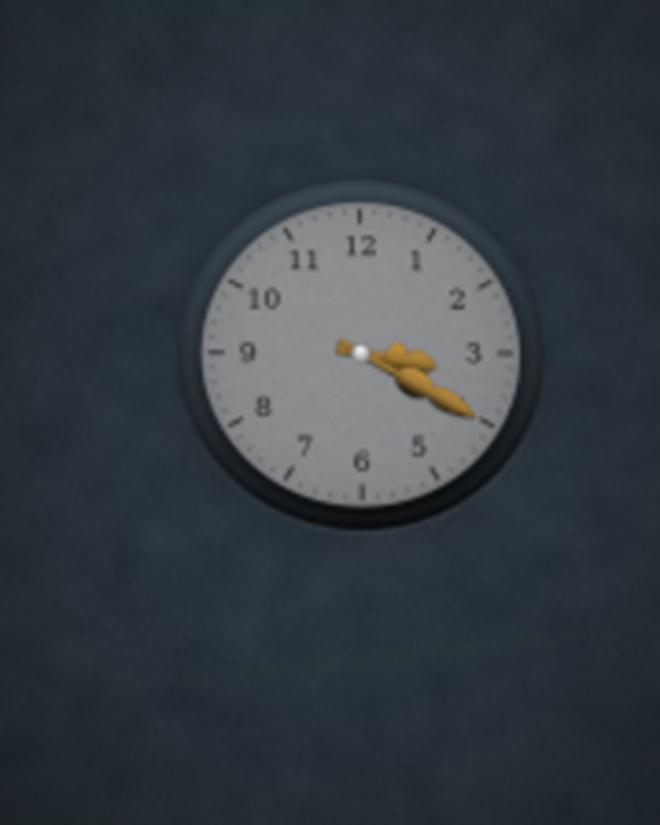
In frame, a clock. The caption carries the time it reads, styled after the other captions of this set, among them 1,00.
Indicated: 3,20
